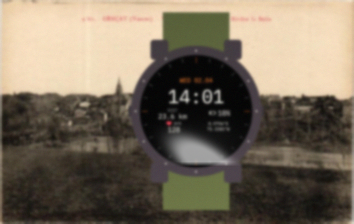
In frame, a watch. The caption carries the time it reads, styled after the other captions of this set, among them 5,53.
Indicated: 14,01
